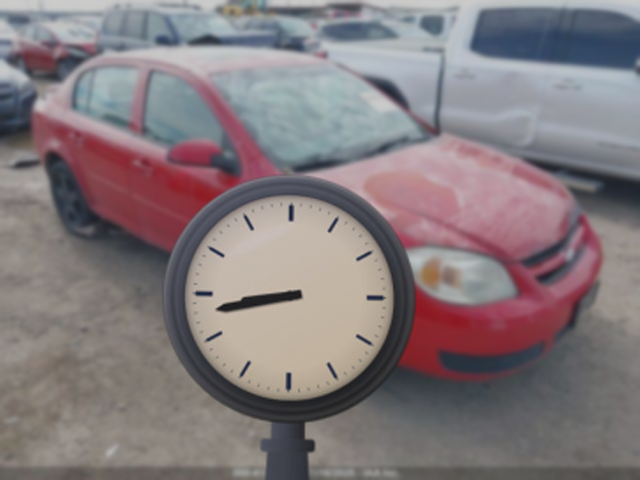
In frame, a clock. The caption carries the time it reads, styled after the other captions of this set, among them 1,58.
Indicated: 8,43
